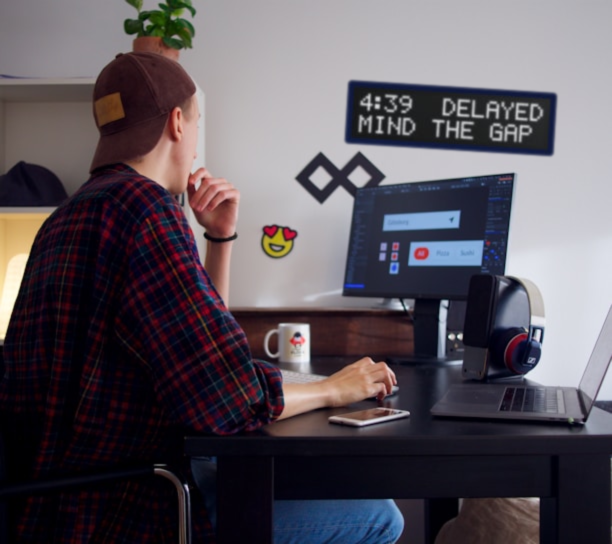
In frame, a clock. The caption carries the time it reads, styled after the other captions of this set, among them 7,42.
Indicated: 4,39
